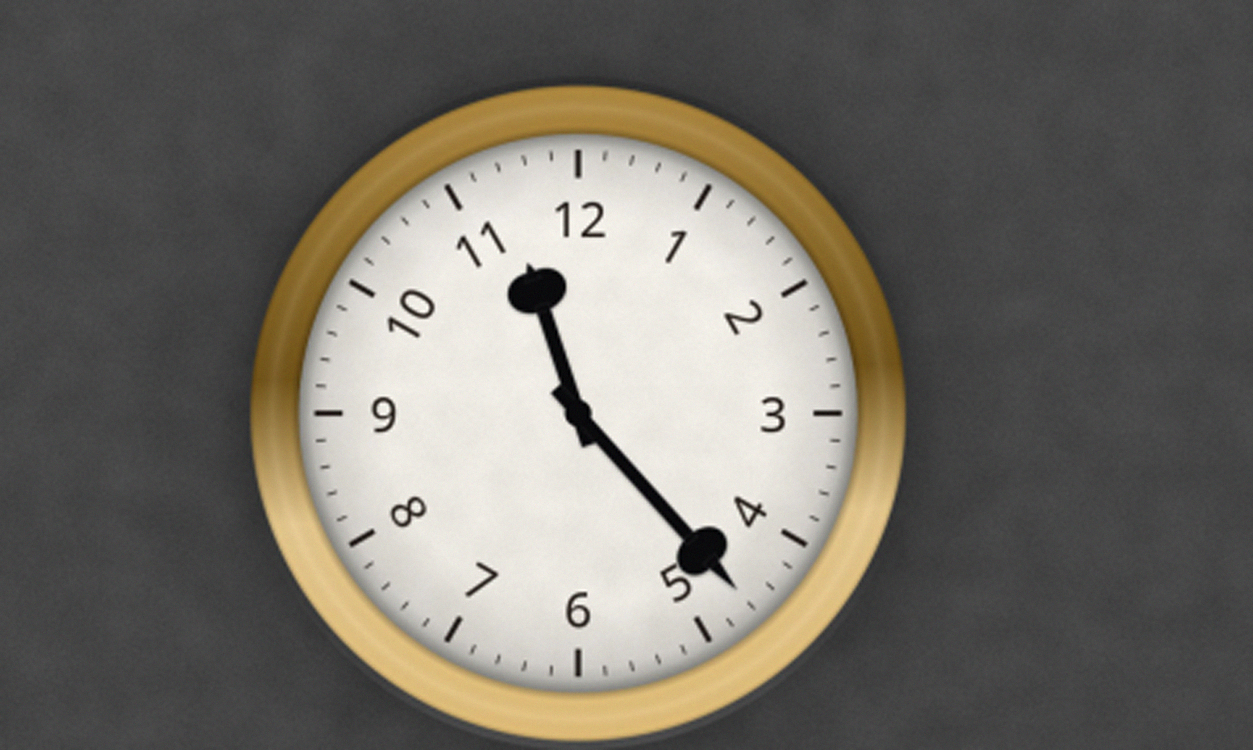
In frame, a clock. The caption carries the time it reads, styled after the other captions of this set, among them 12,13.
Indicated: 11,23
